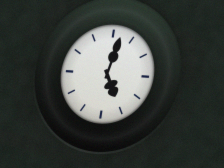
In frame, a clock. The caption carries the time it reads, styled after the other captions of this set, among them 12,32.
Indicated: 5,02
